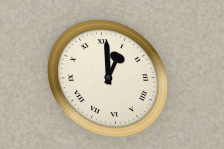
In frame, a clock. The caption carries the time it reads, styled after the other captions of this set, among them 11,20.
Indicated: 1,01
